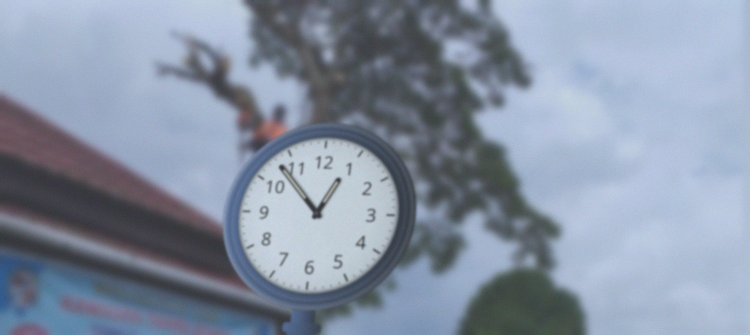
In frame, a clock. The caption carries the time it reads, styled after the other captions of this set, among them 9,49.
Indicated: 12,53
